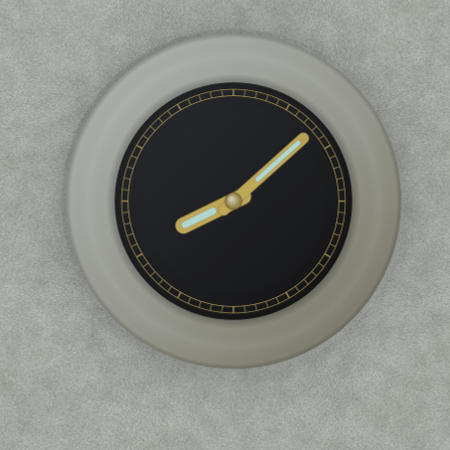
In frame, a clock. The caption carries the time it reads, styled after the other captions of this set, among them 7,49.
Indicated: 8,08
